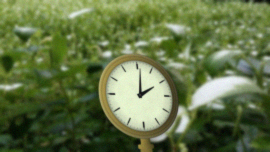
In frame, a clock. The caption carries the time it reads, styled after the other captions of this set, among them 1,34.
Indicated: 2,01
